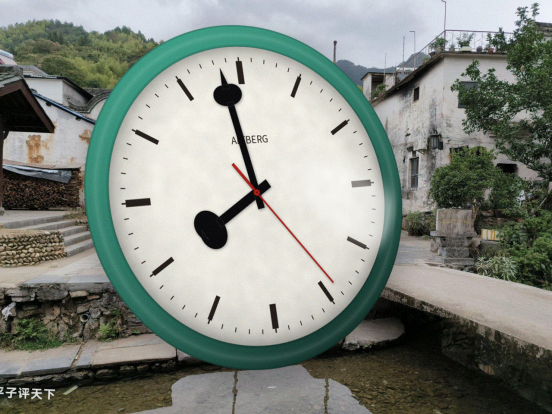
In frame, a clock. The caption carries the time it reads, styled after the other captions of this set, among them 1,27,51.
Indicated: 7,58,24
